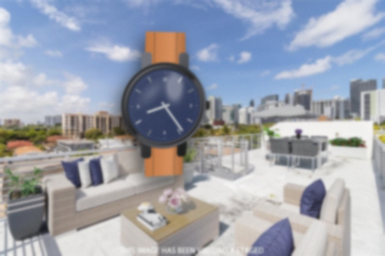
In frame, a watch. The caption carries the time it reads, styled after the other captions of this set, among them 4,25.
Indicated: 8,24
